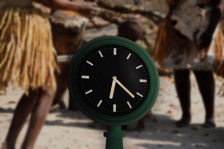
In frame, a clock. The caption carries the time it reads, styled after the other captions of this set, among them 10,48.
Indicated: 6,22
